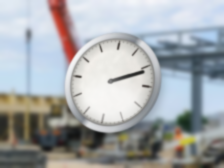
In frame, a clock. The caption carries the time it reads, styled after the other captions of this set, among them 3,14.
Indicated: 2,11
